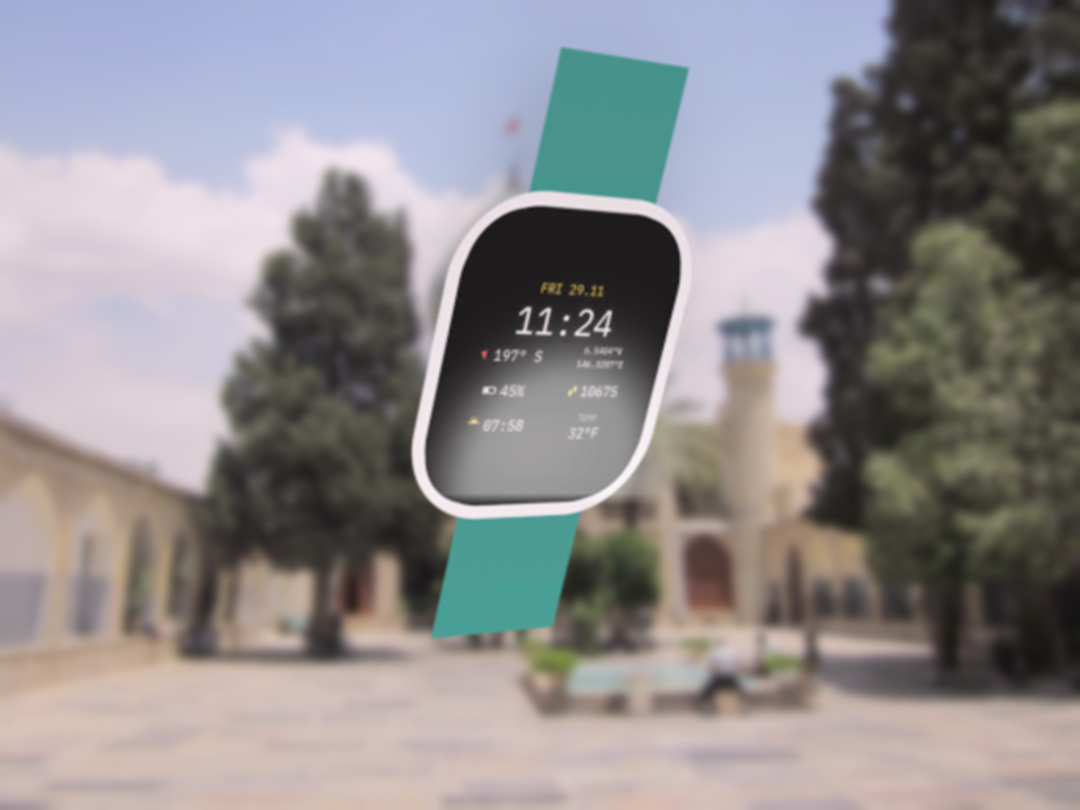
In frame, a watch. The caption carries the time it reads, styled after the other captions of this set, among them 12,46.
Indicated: 11,24
